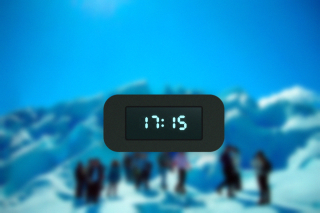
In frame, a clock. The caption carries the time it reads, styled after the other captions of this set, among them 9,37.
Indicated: 17,15
